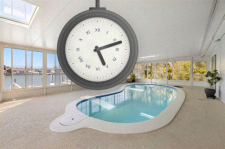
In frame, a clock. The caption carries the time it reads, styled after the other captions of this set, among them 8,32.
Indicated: 5,12
